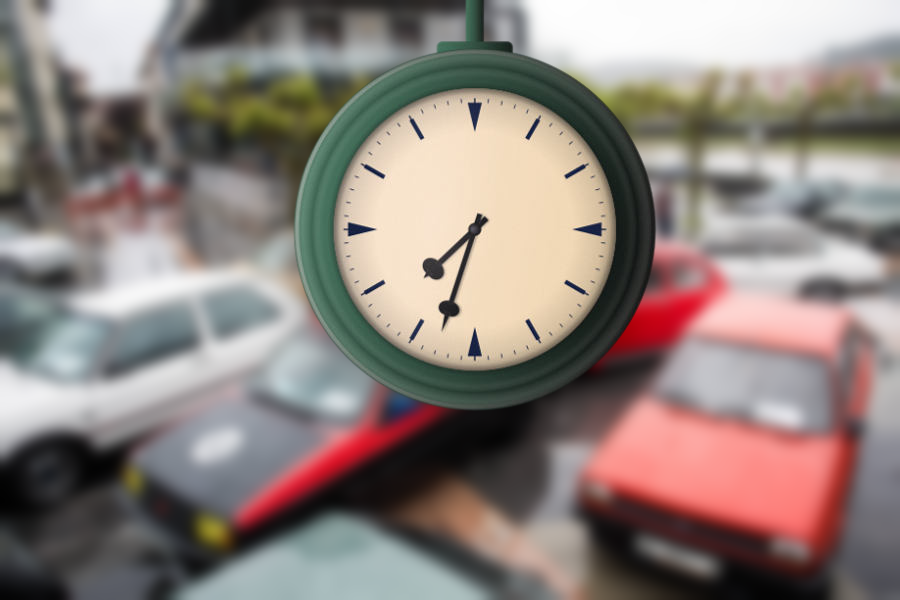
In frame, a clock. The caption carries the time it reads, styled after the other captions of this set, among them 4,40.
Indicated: 7,33
